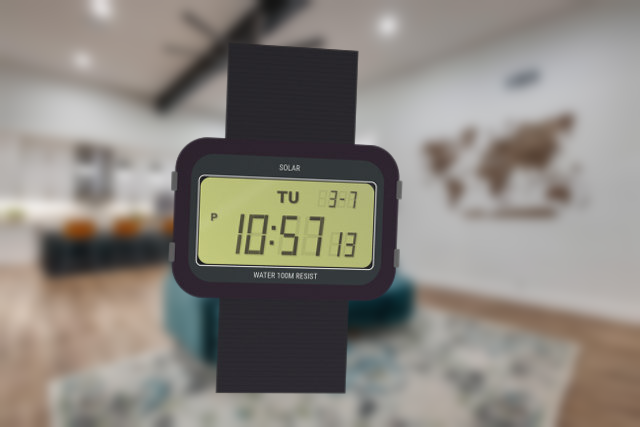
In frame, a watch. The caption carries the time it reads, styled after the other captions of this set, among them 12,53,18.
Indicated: 10,57,13
